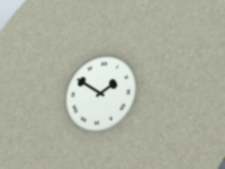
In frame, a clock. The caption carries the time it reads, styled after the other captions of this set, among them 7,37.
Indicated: 1,50
